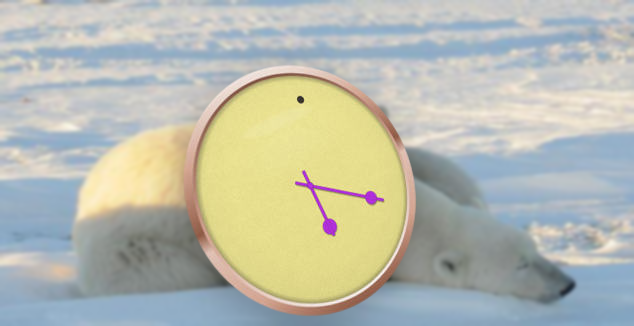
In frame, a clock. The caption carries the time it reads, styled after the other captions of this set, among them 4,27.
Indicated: 5,17
